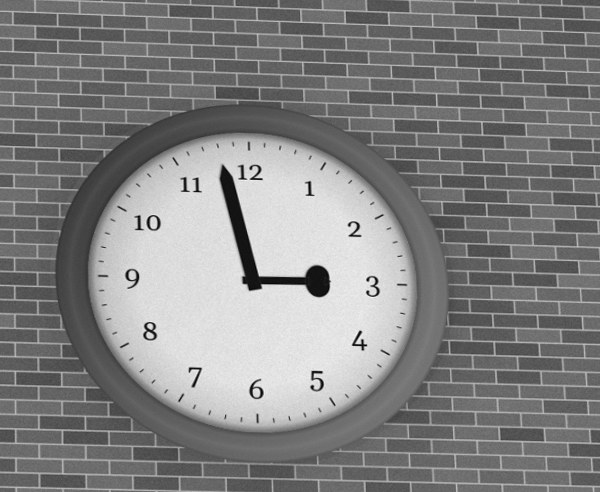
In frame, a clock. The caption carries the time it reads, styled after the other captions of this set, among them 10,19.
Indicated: 2,58
